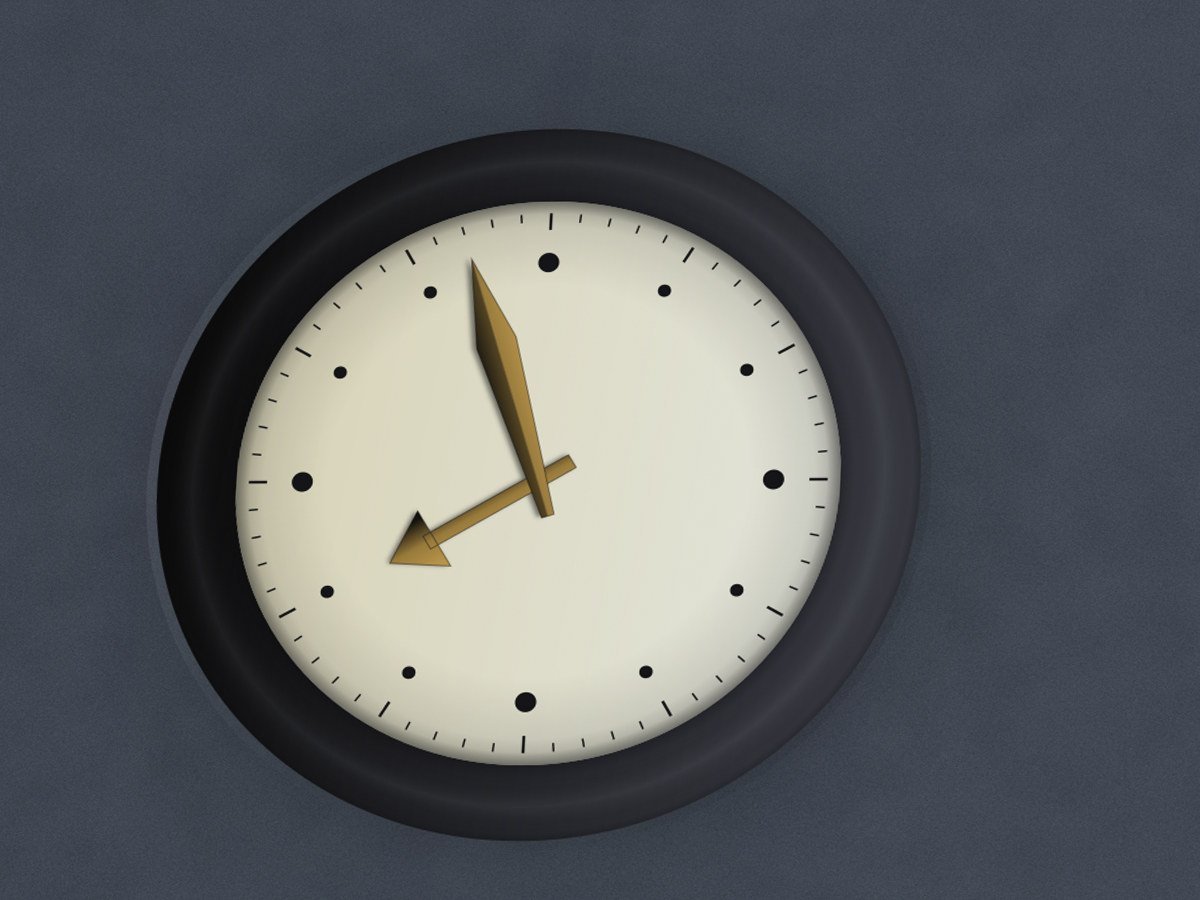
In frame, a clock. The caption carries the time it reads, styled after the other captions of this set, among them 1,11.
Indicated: 7,57
